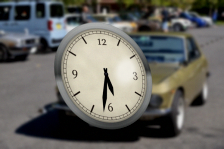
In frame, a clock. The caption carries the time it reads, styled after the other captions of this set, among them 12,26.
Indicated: 5,32
